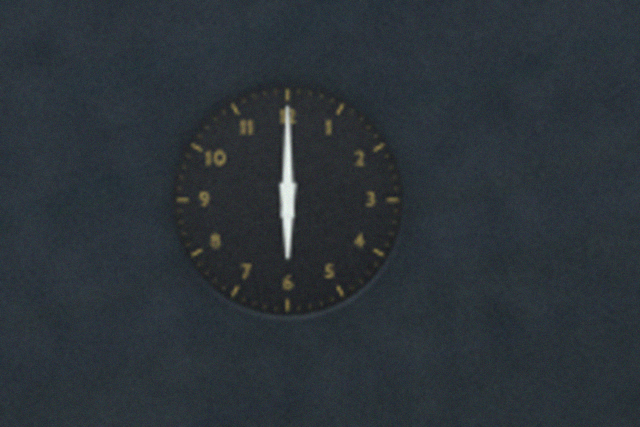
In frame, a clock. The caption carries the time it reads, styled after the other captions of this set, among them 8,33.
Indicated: 6,00
